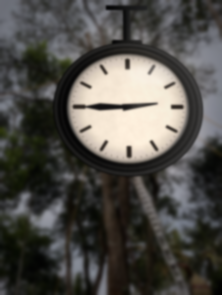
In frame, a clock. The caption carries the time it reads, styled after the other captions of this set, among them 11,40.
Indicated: 2,45
